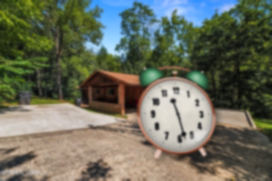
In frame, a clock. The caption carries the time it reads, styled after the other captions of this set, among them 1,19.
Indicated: 11,28
